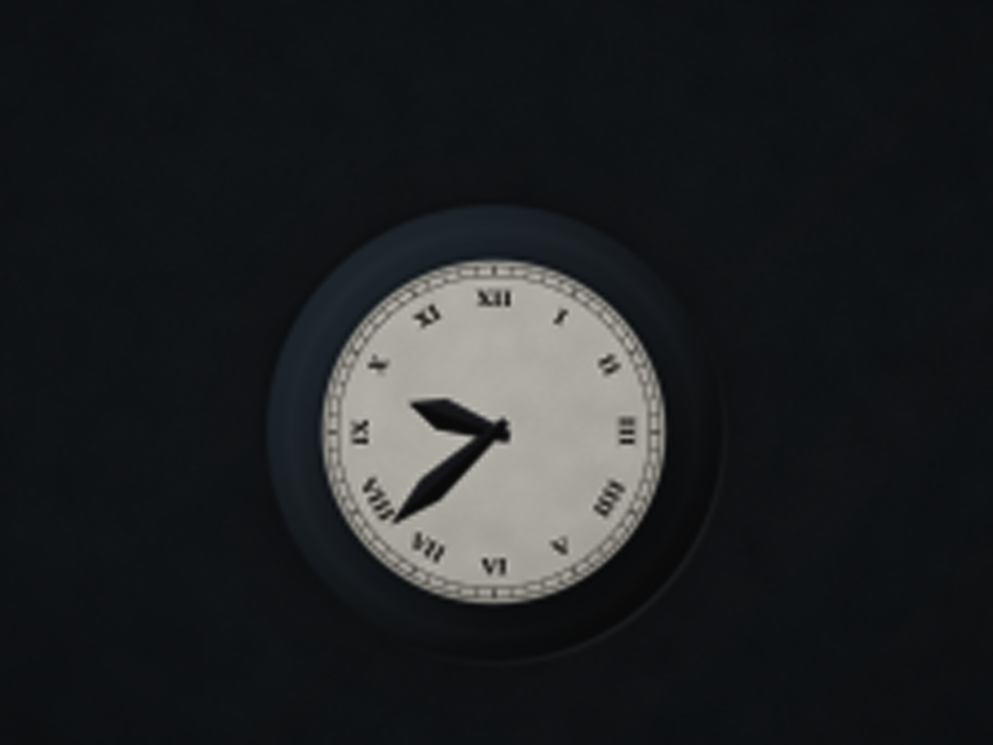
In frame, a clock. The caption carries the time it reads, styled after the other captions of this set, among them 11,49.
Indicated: 9,38
